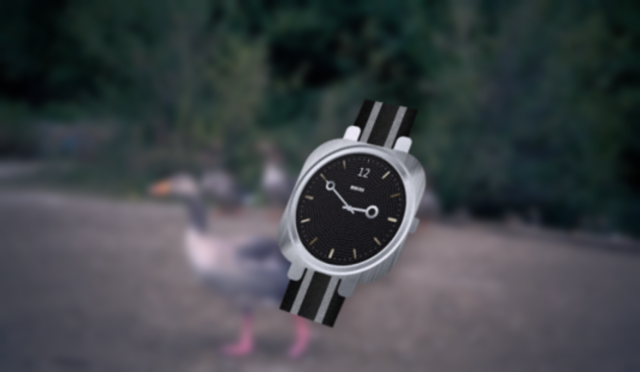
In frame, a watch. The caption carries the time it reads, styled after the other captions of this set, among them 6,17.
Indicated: 2,50
